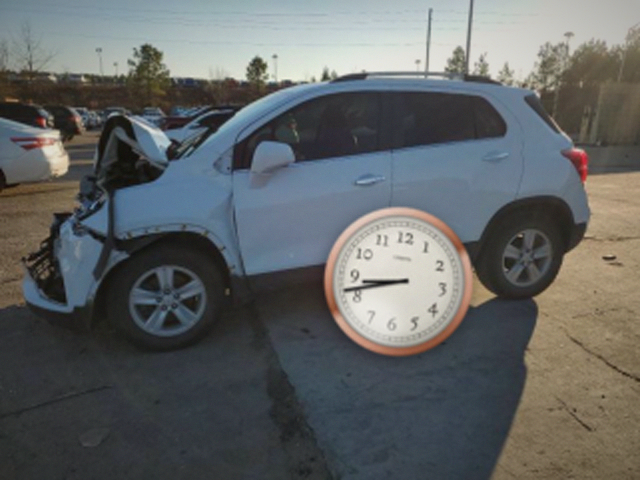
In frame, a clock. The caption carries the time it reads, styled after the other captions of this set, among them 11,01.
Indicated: 8,42
